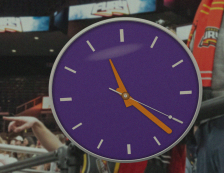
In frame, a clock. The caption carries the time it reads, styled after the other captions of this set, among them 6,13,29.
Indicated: 11,22,20
